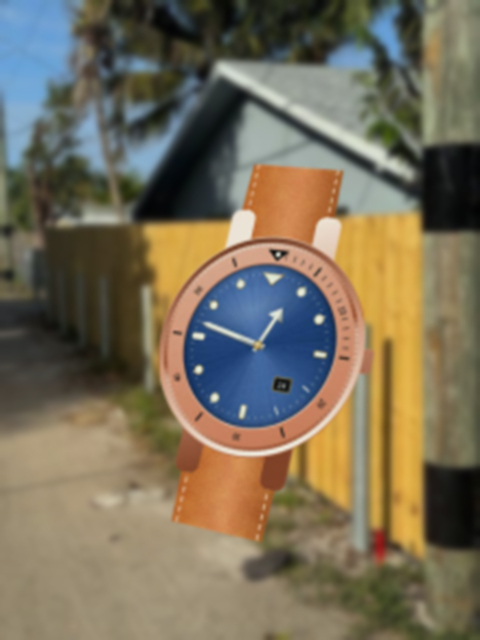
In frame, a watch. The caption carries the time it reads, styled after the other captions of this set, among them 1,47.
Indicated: 12,47
